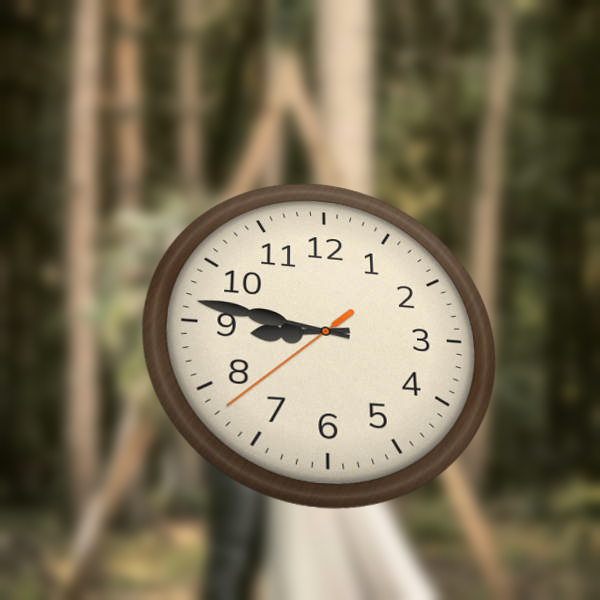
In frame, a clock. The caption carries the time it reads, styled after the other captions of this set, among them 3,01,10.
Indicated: 8,46,38
